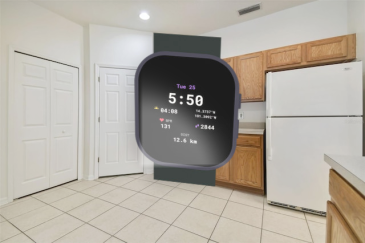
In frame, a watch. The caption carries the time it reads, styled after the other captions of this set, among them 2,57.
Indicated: 5,50
